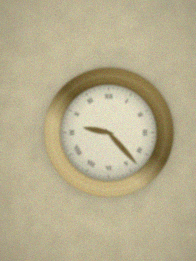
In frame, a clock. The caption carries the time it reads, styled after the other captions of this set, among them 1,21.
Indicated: 9,23
